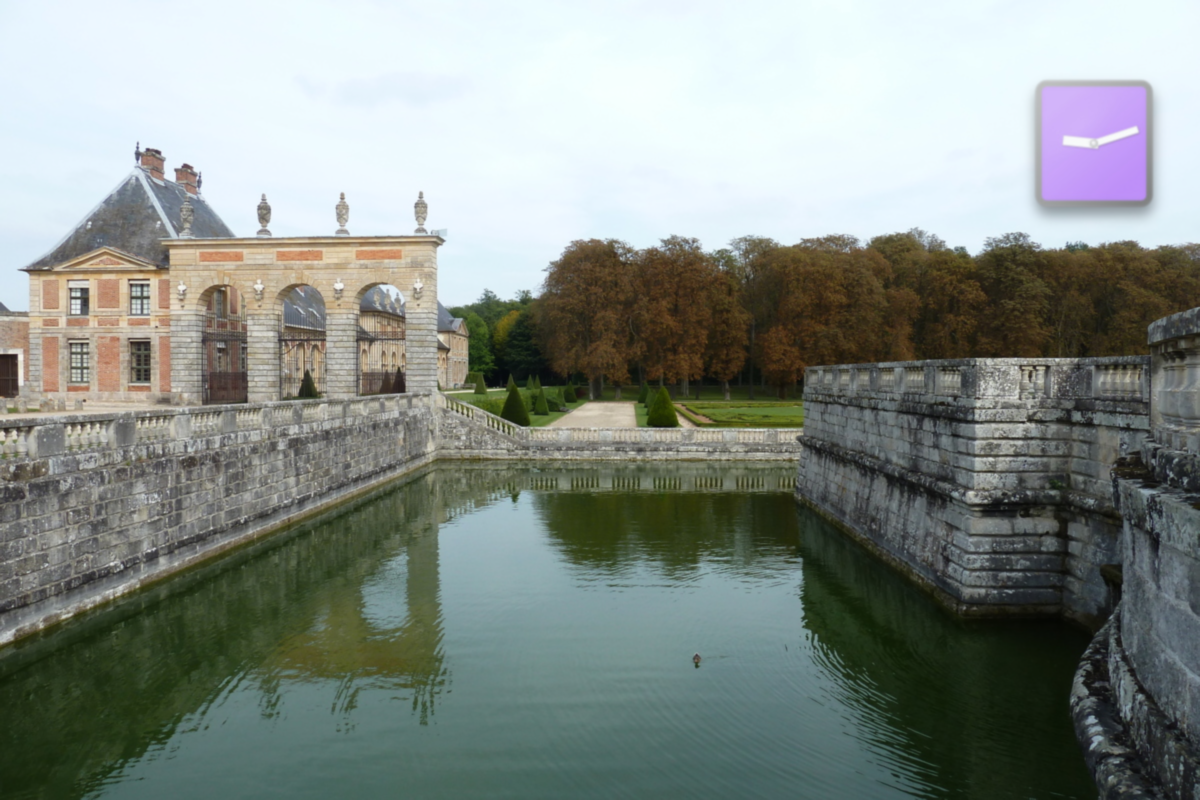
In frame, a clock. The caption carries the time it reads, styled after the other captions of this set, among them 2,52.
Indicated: 9,12
